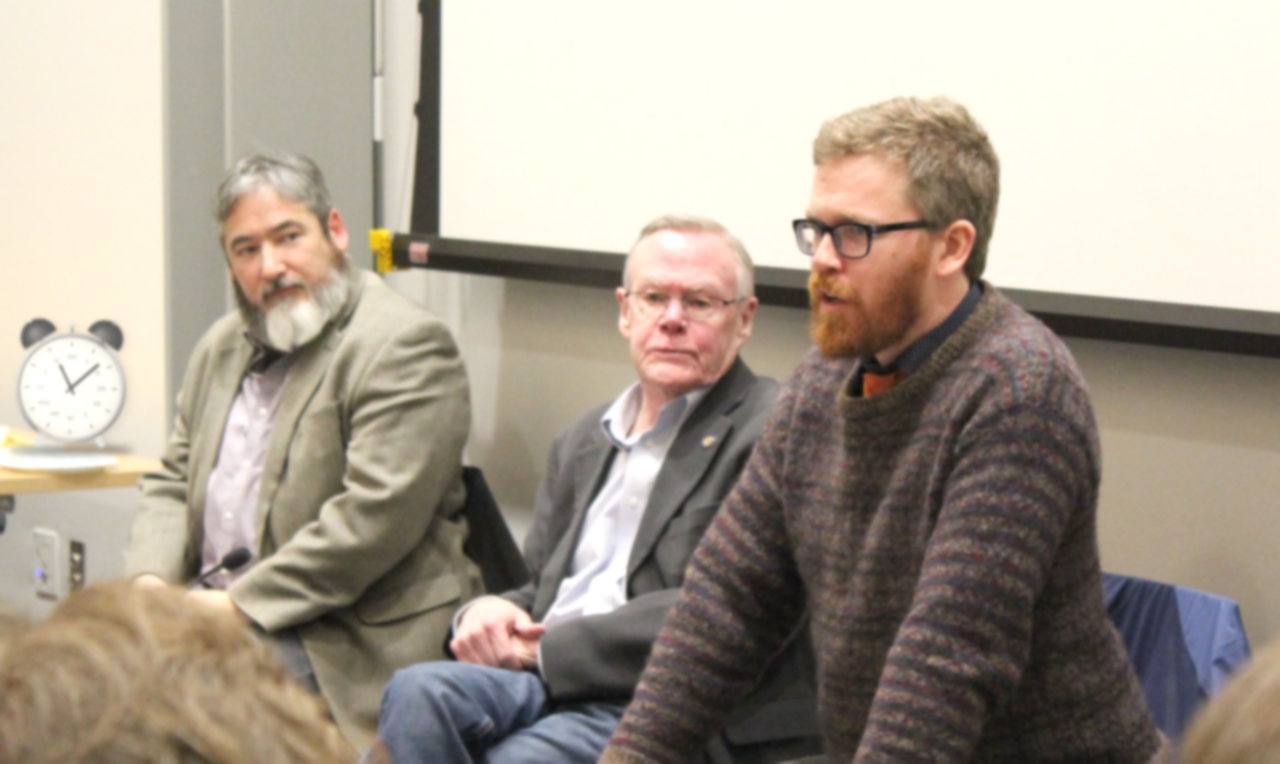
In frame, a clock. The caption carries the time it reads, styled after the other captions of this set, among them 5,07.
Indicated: 11,08
